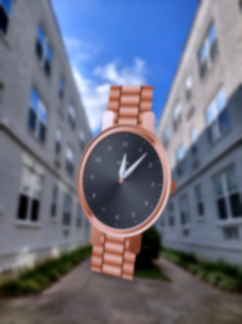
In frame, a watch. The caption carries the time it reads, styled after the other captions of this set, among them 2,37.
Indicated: 12,07
